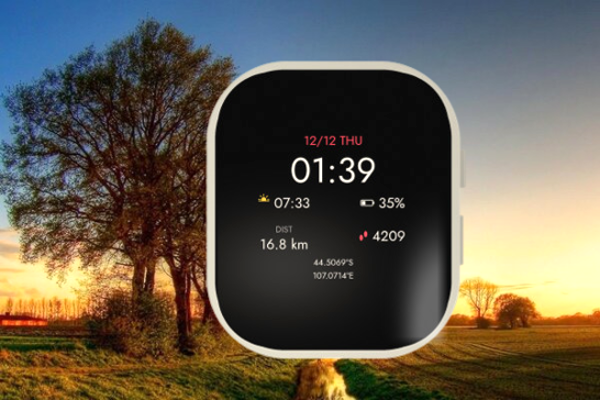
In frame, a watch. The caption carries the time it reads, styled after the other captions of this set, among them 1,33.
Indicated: 1,39
